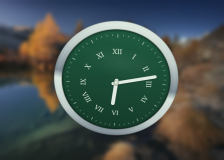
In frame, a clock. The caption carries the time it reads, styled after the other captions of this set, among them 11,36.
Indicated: 6,13
